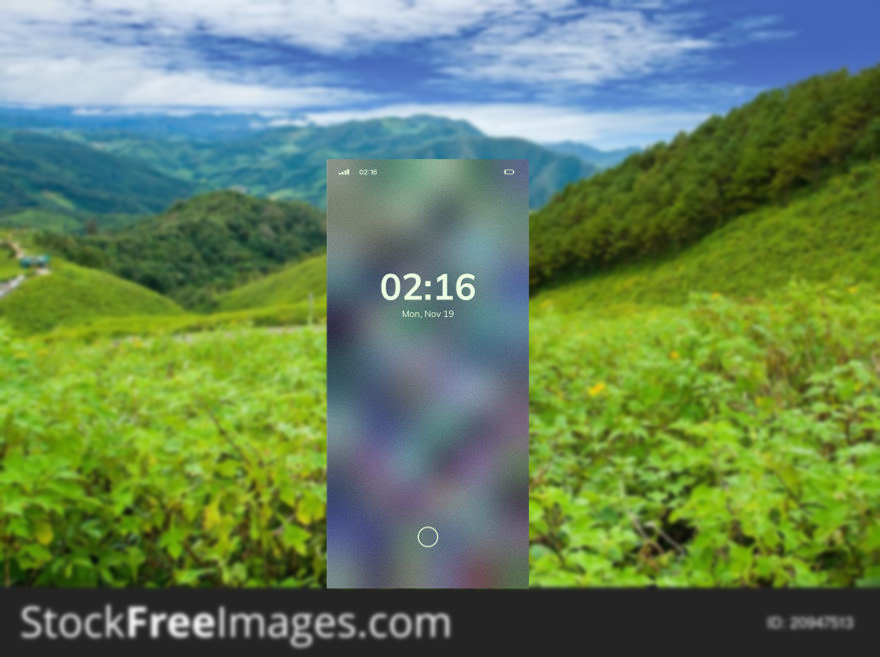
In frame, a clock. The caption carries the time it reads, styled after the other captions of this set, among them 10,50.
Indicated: 2,16
